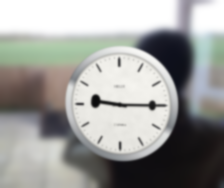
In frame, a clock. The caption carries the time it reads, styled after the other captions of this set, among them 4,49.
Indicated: 9,15
